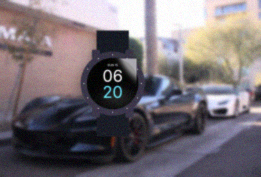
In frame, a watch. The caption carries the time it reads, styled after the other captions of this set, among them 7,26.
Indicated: 6,20
